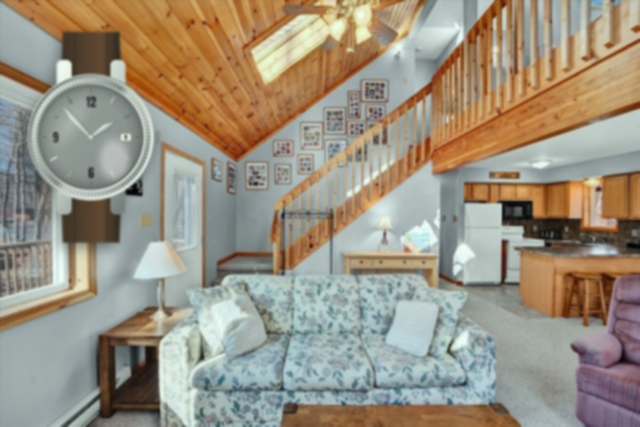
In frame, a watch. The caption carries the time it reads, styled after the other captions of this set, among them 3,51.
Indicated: 1,53
